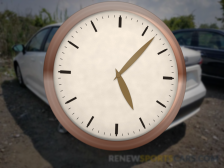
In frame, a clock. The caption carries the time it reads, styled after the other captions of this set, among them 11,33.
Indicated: 5,07
